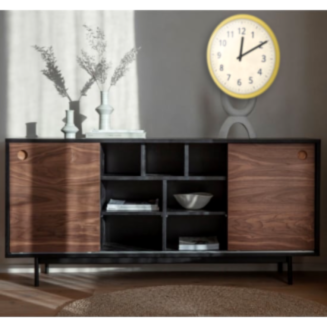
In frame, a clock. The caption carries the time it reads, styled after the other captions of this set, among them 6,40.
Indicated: 12,10
